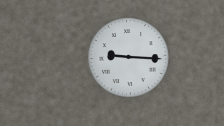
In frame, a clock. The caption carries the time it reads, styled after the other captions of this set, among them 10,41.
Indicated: 9,16
